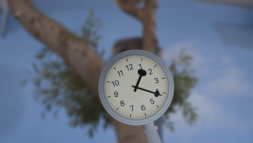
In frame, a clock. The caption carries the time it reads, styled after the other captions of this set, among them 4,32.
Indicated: 1,21
